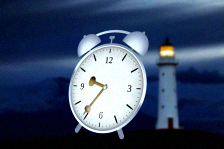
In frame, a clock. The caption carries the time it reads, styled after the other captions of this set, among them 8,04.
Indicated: 9,36
